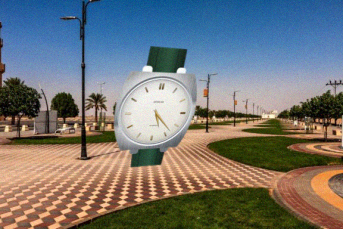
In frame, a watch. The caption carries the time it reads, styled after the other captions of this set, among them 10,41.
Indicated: 5,23
